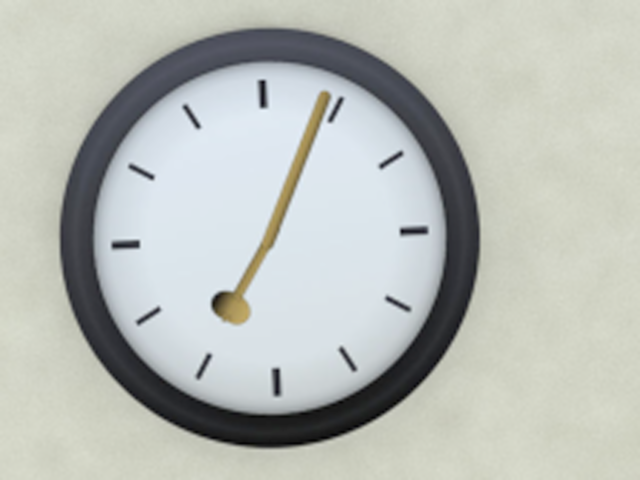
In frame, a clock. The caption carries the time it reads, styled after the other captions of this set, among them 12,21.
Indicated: 7,04
